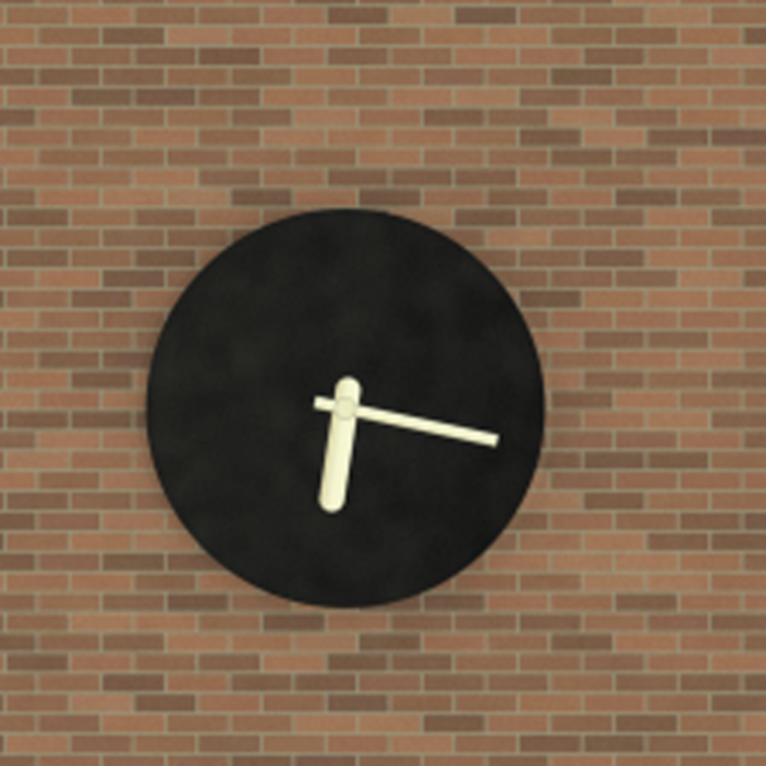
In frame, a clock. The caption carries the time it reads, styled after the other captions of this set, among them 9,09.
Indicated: 6,17
